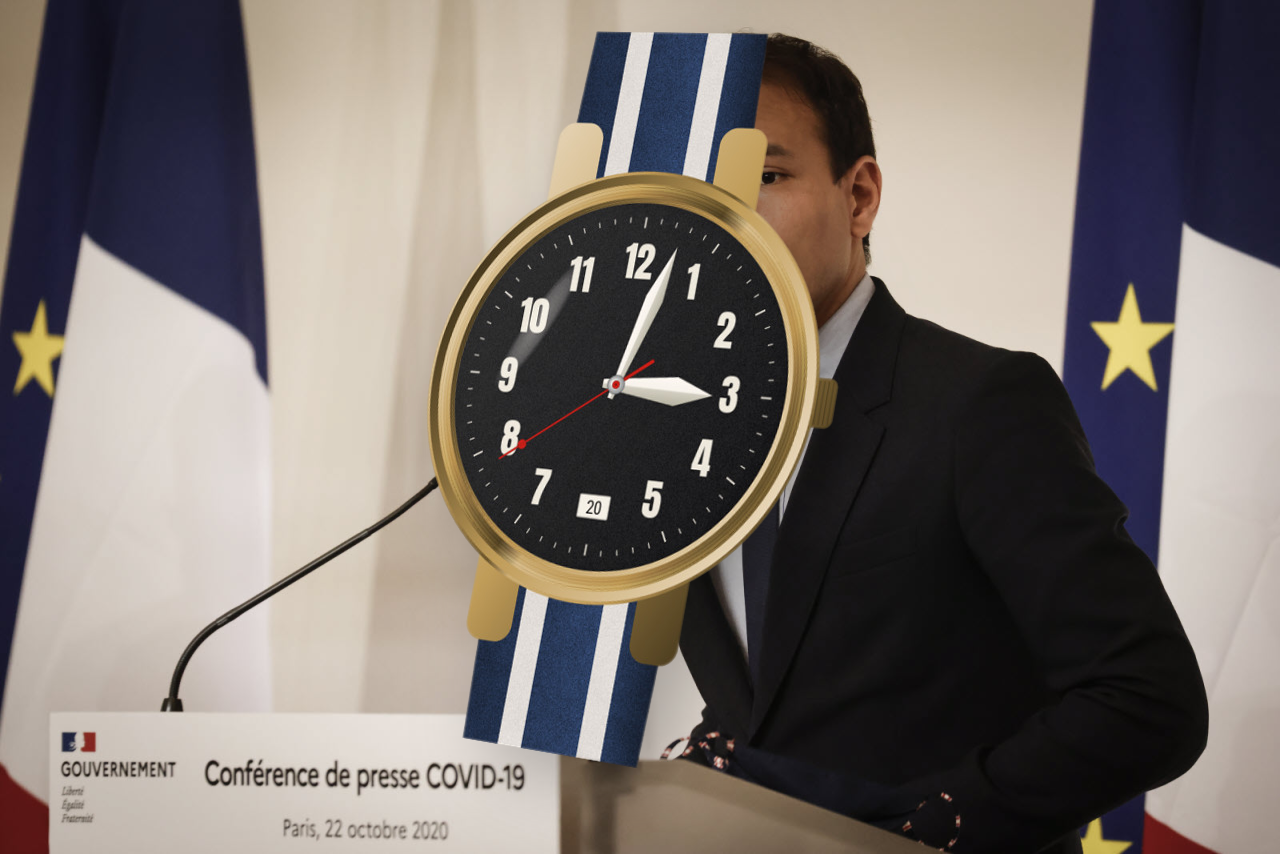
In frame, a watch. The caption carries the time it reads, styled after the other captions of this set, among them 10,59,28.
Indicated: 3,02,39
